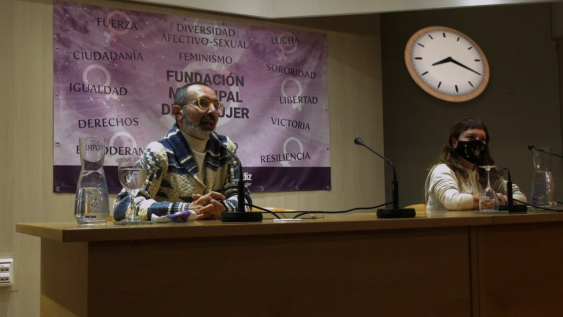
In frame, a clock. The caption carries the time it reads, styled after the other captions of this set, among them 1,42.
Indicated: 8,20
